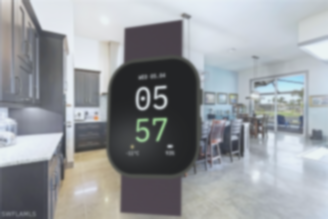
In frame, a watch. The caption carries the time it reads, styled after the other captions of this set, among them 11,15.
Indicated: 5,57
